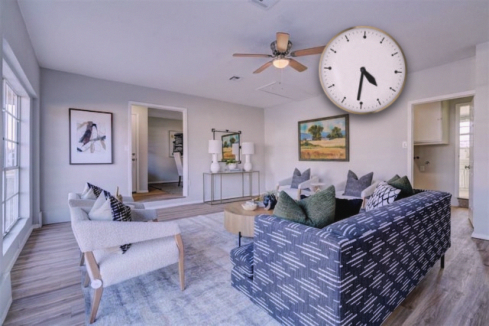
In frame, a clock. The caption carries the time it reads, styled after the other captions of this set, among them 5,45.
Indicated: 4,31
